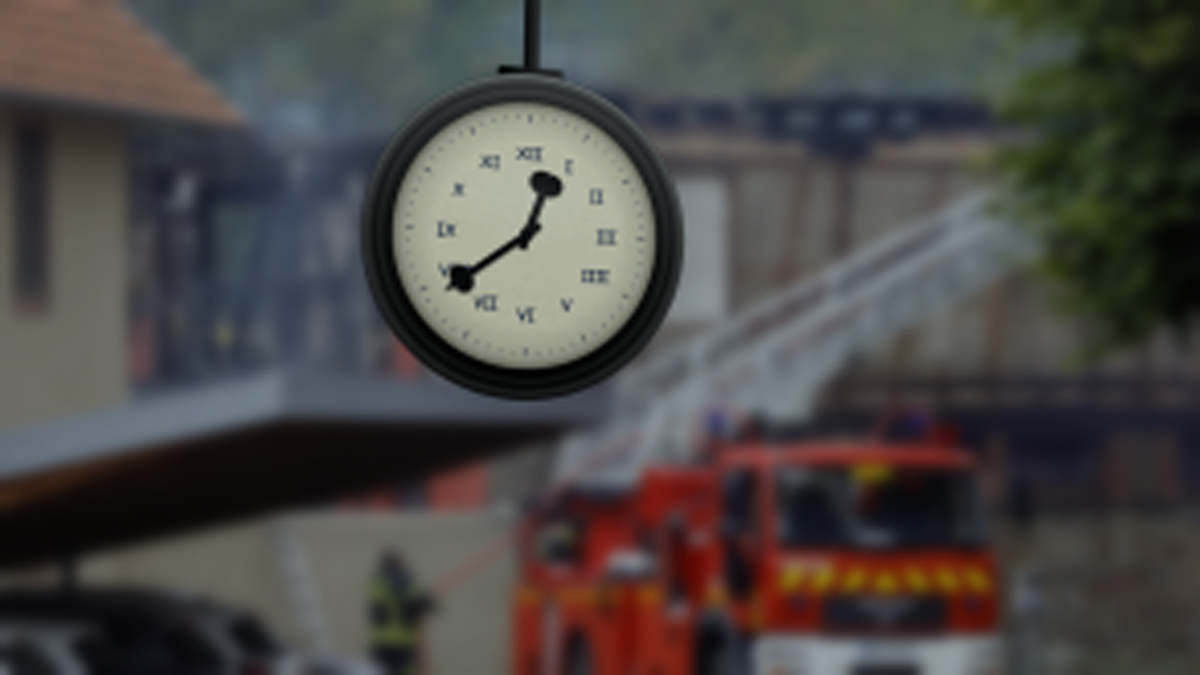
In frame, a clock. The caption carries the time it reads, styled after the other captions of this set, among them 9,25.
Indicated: 12,39
